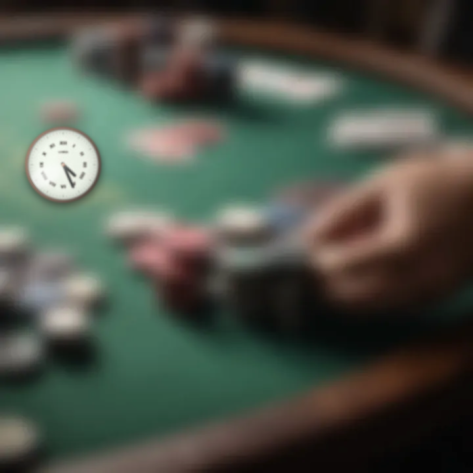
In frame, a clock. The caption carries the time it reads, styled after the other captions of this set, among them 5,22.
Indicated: 4,26
